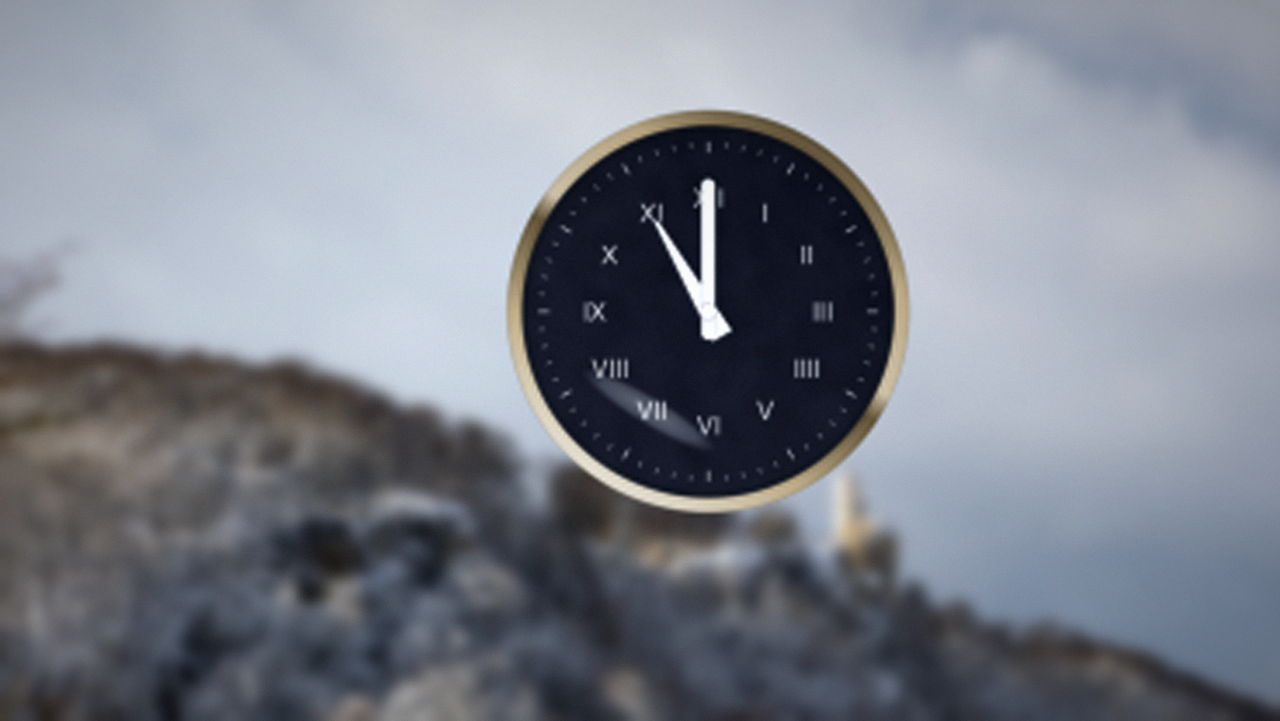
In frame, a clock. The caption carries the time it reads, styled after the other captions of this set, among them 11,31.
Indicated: 11,00
